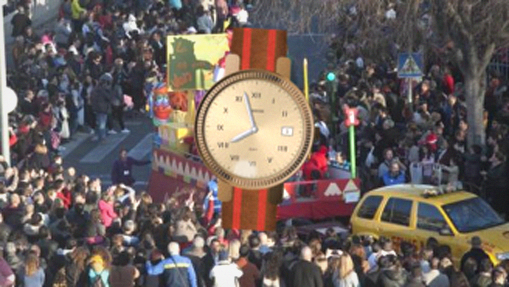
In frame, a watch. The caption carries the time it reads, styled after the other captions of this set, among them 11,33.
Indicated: 7,57
